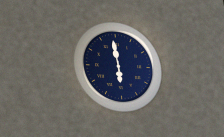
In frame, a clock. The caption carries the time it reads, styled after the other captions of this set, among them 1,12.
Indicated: 5,59
